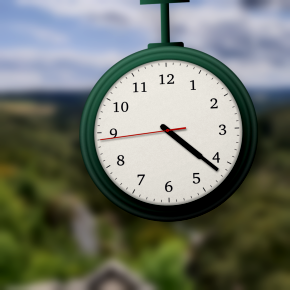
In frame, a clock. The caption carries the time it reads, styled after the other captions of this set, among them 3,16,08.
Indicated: 4,21,44
